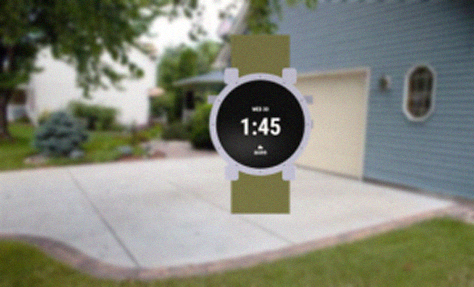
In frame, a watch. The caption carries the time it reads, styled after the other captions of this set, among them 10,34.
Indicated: 1,45
